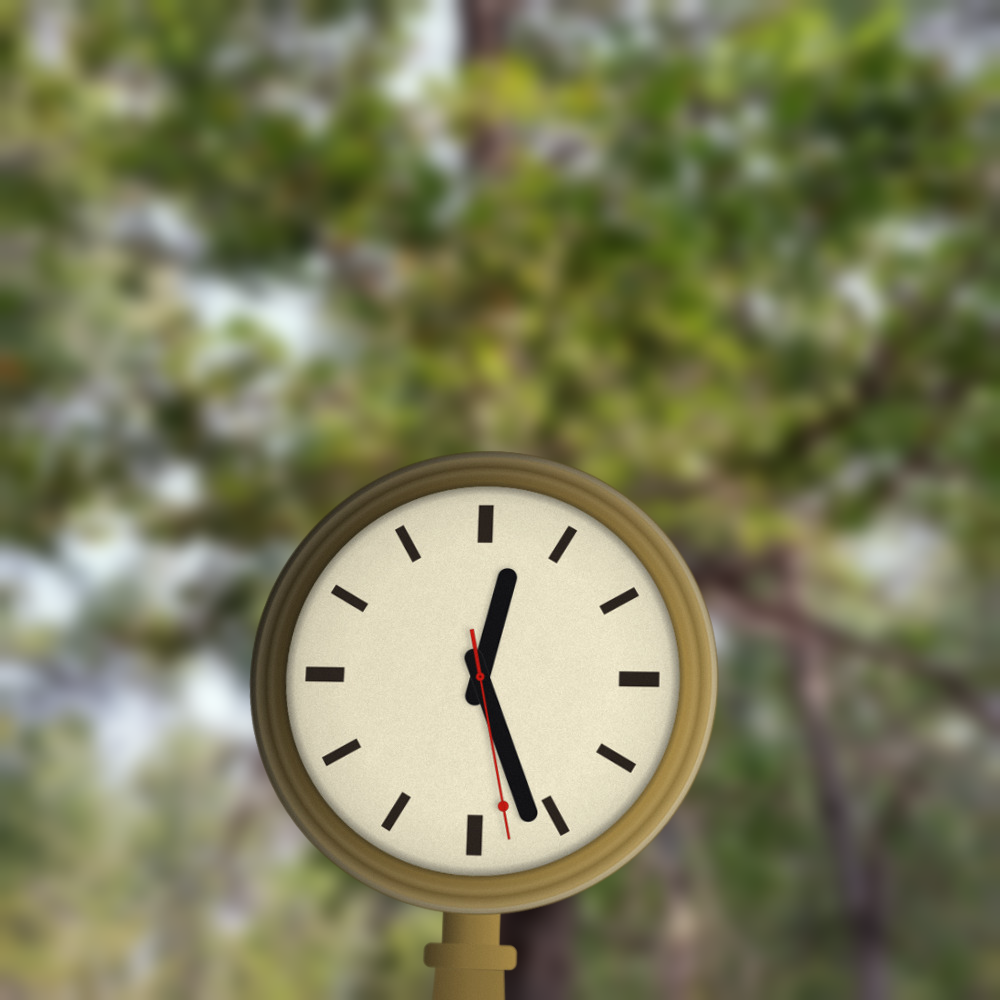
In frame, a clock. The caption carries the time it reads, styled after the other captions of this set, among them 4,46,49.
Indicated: 12,26,28
